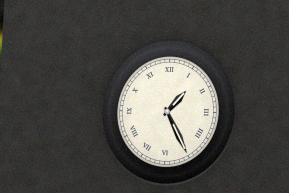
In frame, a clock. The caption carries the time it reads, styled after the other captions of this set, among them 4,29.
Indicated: 1,25
